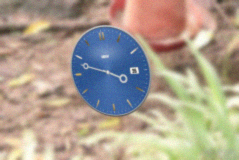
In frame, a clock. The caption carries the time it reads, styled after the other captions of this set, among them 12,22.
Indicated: 3,48
